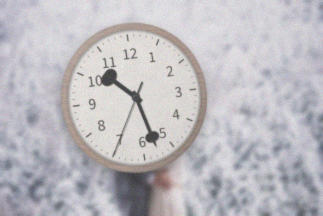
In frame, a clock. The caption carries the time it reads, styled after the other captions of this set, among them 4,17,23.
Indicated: 10,27,35
